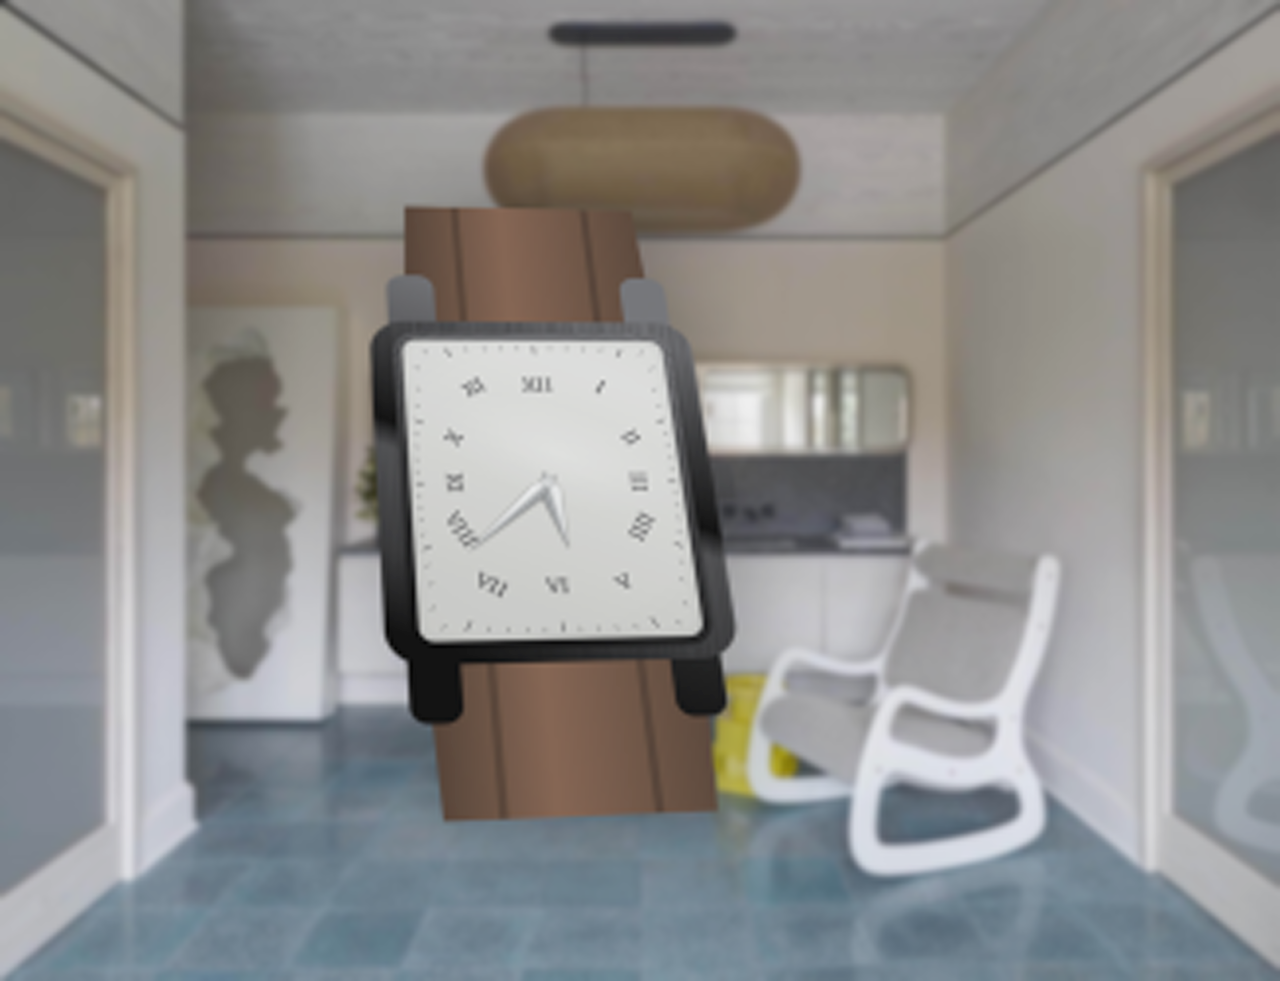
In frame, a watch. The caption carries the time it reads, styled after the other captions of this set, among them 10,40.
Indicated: 5,38
